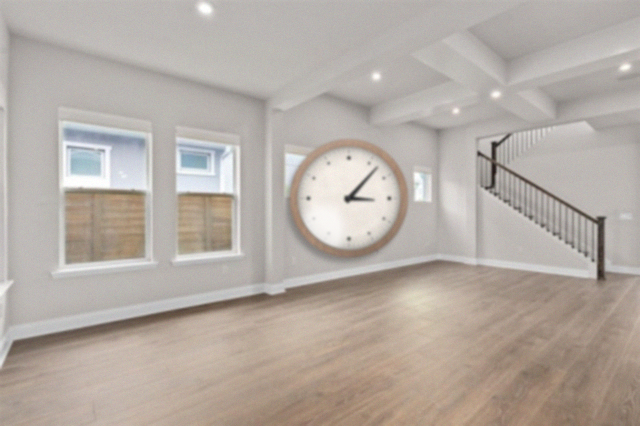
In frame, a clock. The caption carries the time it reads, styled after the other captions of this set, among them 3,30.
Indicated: 3,07
